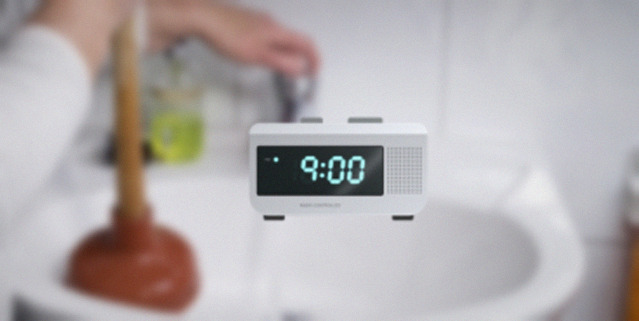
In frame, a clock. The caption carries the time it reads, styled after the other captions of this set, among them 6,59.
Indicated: 9,00
